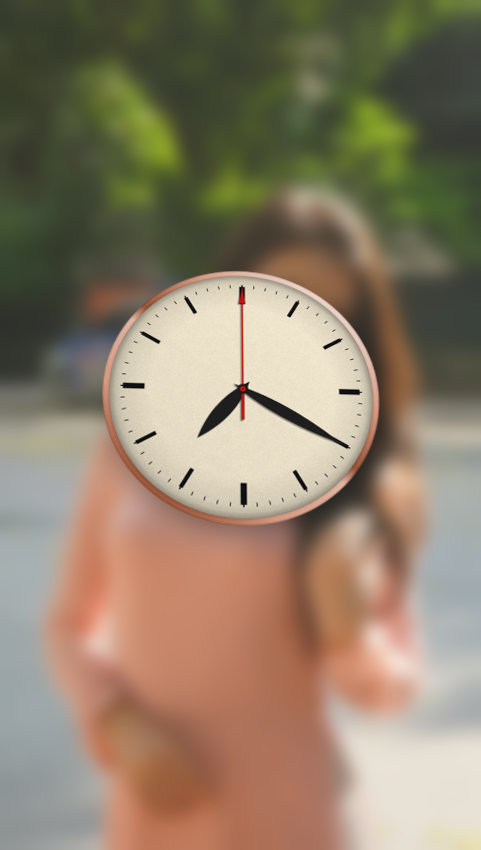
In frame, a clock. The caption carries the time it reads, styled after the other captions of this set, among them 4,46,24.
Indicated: 7,20,00
